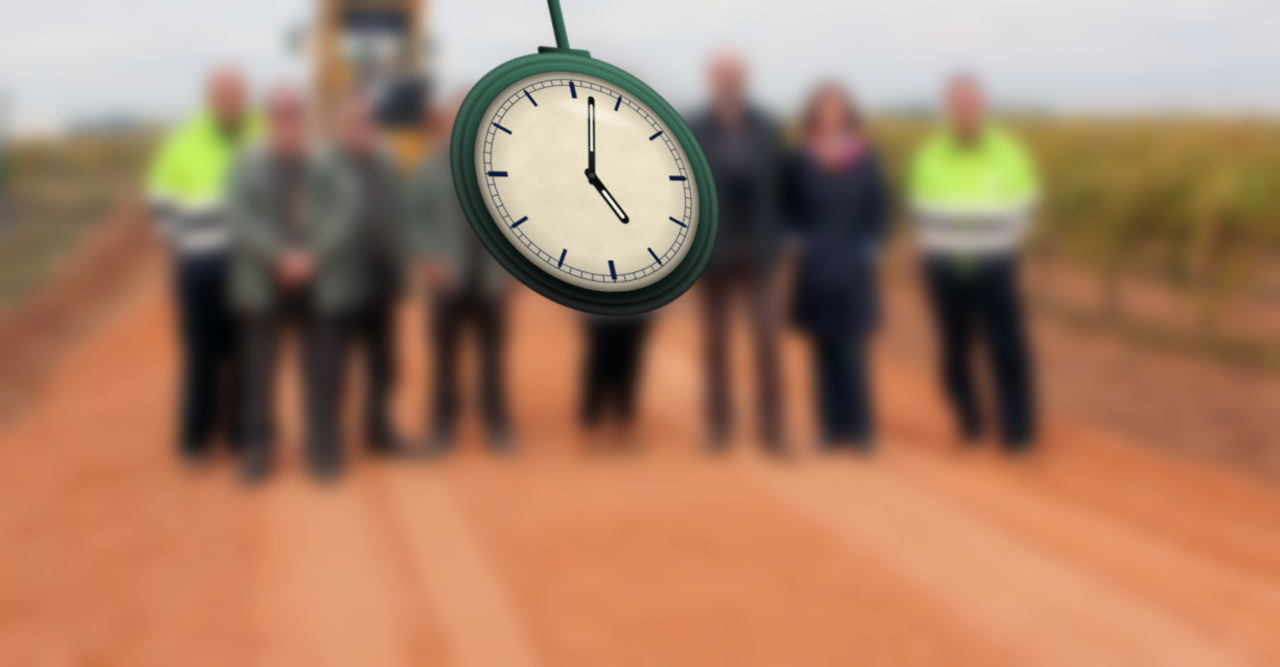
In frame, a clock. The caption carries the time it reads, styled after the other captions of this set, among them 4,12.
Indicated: 5,02
